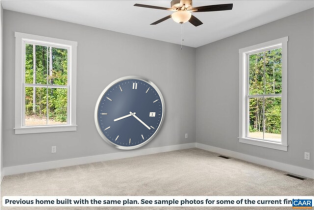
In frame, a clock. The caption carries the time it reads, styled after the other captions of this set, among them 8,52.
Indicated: 8,21
